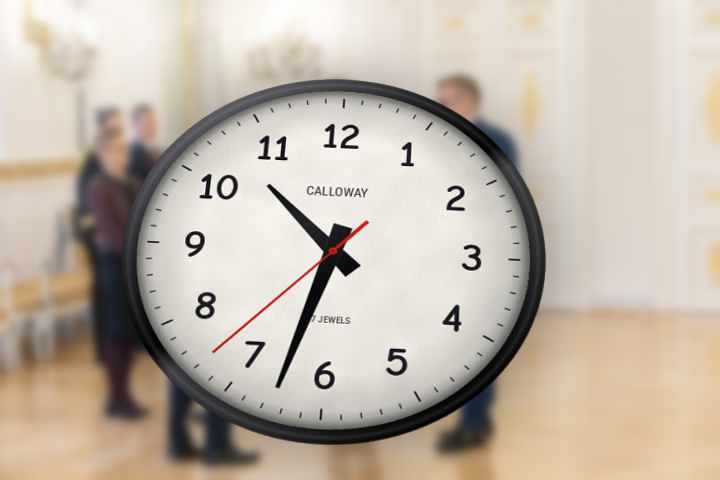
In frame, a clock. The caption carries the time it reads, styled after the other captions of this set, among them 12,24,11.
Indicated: 10,32,37
